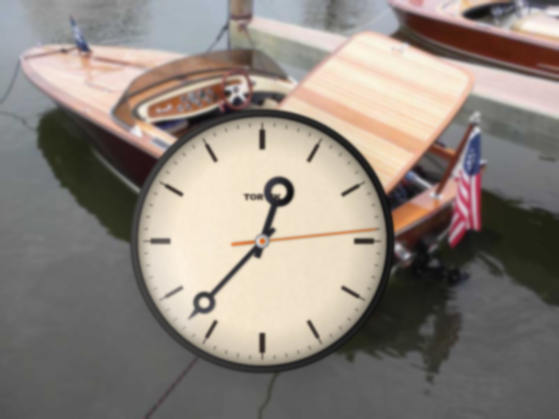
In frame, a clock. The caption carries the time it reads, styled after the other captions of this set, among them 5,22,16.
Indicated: 12,37,14
